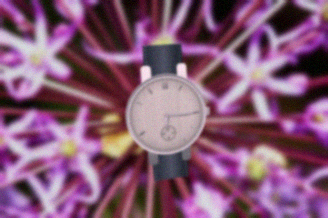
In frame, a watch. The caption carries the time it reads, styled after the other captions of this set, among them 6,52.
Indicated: 6,15
